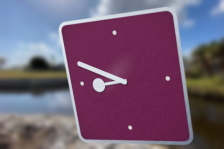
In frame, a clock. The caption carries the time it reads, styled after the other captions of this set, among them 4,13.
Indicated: 8,49
